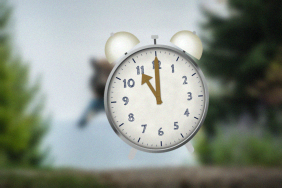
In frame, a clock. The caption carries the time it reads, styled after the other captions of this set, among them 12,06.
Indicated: 11,00
